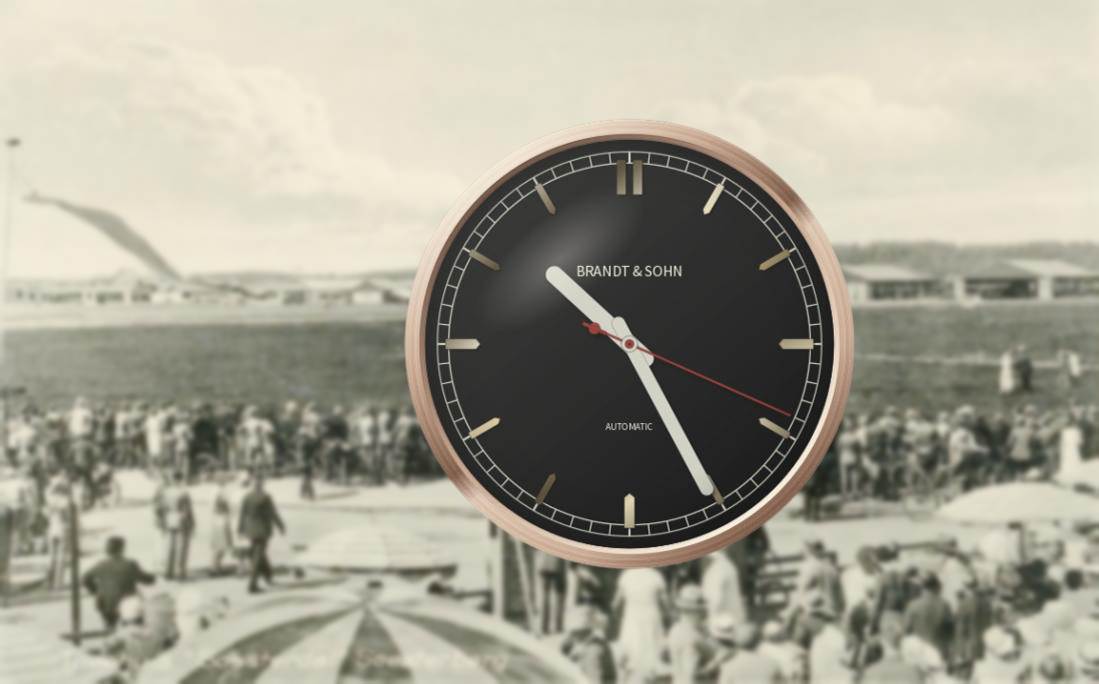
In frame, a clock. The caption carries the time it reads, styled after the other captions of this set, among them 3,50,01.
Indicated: 10,25,19
